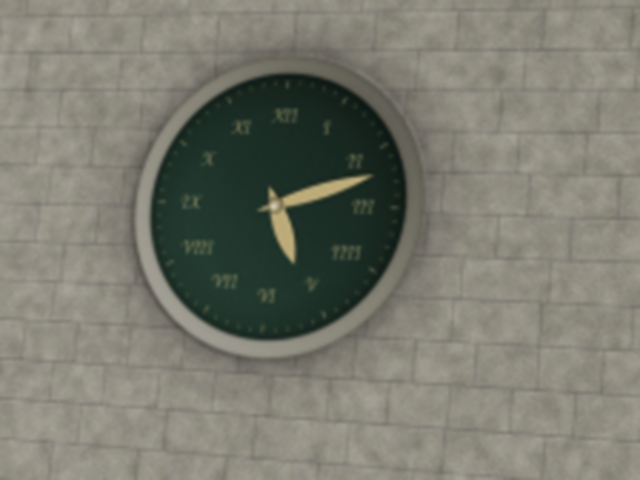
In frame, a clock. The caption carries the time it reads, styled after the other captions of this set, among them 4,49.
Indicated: 5,12
